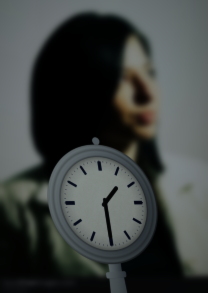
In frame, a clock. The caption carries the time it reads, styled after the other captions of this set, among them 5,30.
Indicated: 1,30
